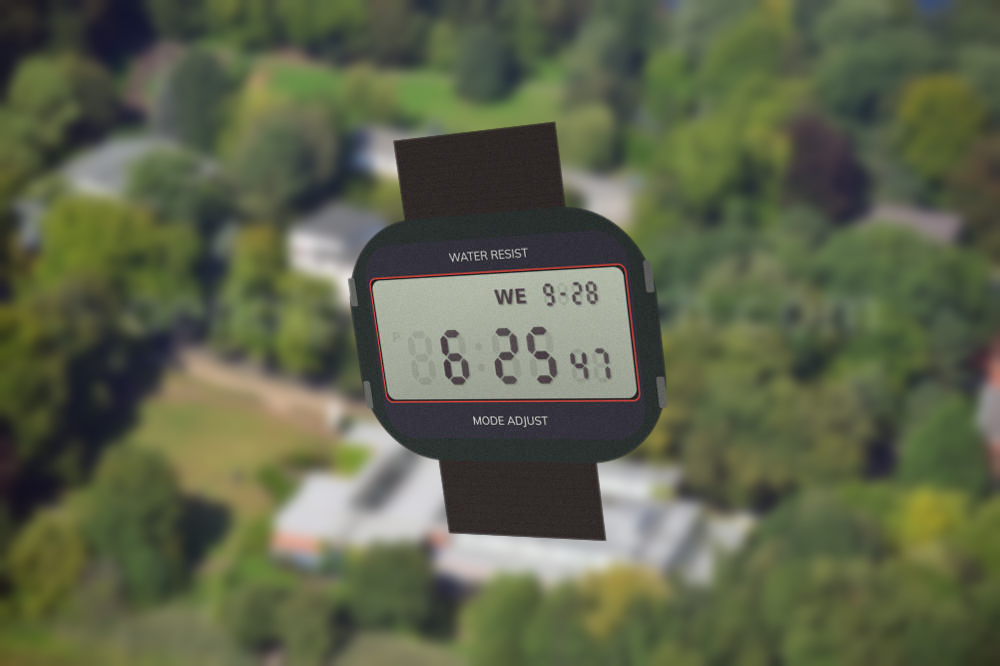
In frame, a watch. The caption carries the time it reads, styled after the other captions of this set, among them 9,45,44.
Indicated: 6,25,47
